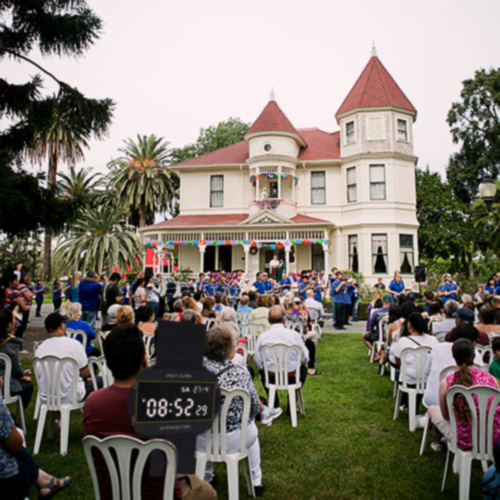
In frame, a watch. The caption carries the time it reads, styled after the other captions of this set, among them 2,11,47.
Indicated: 8,52,29
